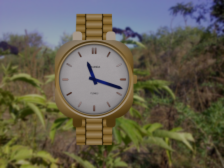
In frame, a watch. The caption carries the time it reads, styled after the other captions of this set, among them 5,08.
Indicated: 11,18
